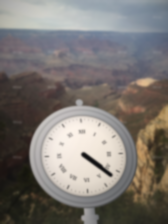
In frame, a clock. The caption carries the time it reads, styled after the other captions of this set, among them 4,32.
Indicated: 4,22
